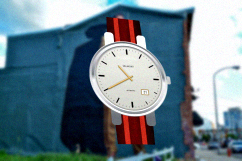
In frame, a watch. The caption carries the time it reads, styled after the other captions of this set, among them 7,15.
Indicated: 10,40
